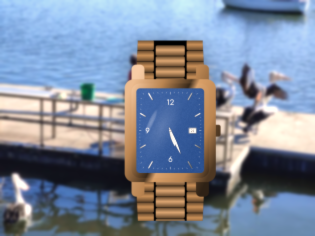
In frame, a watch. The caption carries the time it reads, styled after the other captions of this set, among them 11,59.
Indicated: 5,26
